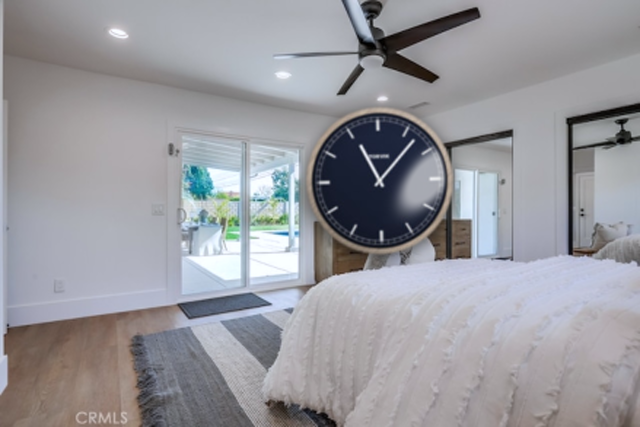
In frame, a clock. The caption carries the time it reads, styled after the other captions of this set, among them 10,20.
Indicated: 11,07
